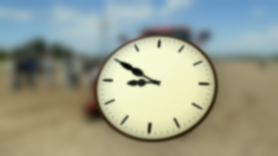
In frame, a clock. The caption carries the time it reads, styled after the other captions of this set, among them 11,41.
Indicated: 8,50
